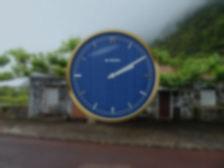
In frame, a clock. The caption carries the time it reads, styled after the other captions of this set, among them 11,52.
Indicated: 2,10
